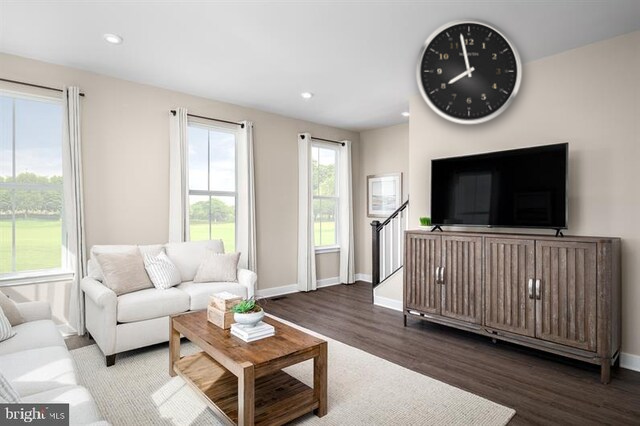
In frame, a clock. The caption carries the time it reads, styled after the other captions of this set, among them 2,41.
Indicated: 7,58
